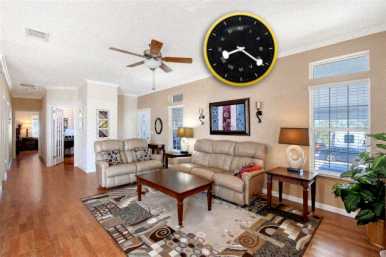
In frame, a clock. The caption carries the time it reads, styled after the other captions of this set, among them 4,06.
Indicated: 8,21
